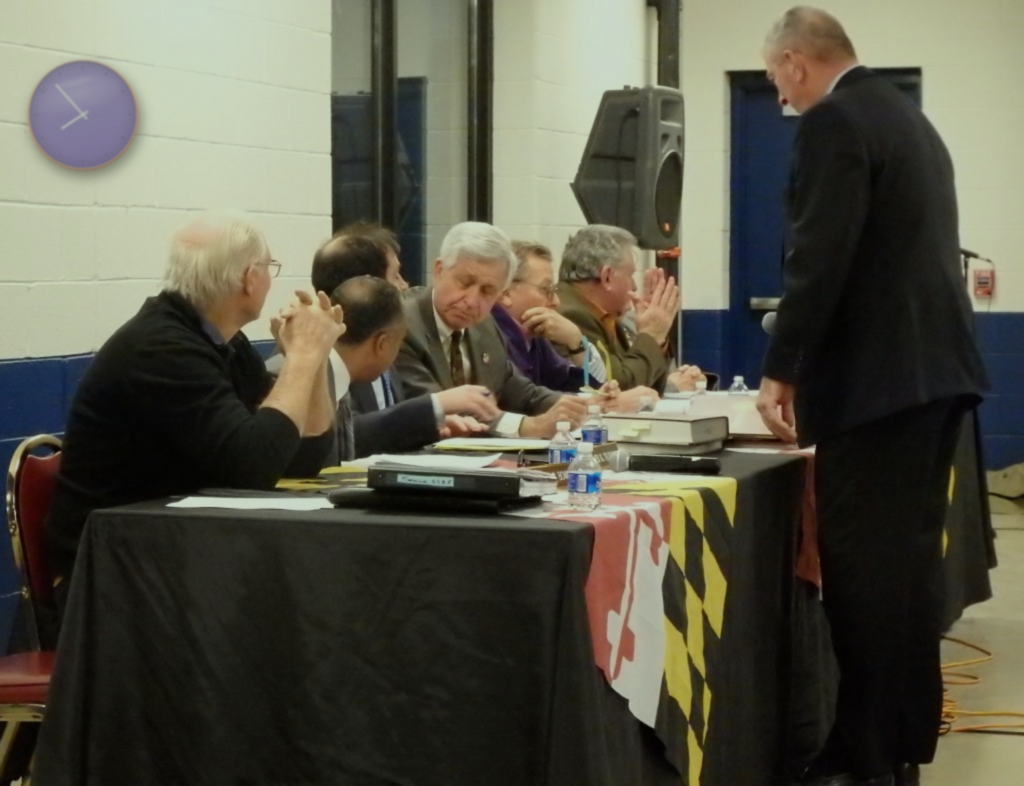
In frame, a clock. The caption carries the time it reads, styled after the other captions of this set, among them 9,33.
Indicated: 7,53
